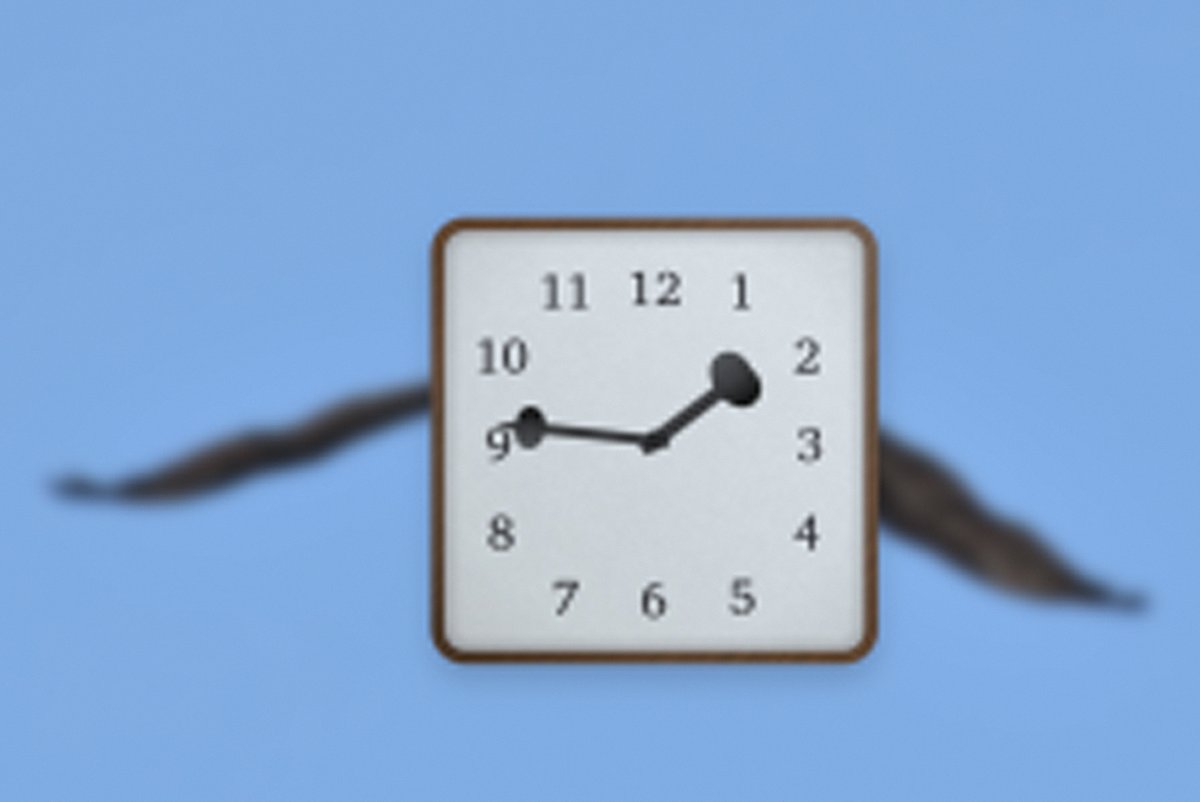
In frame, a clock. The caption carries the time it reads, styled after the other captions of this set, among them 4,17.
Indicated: 1,46
